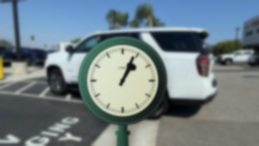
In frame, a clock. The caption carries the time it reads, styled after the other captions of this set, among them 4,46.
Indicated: 1,04
